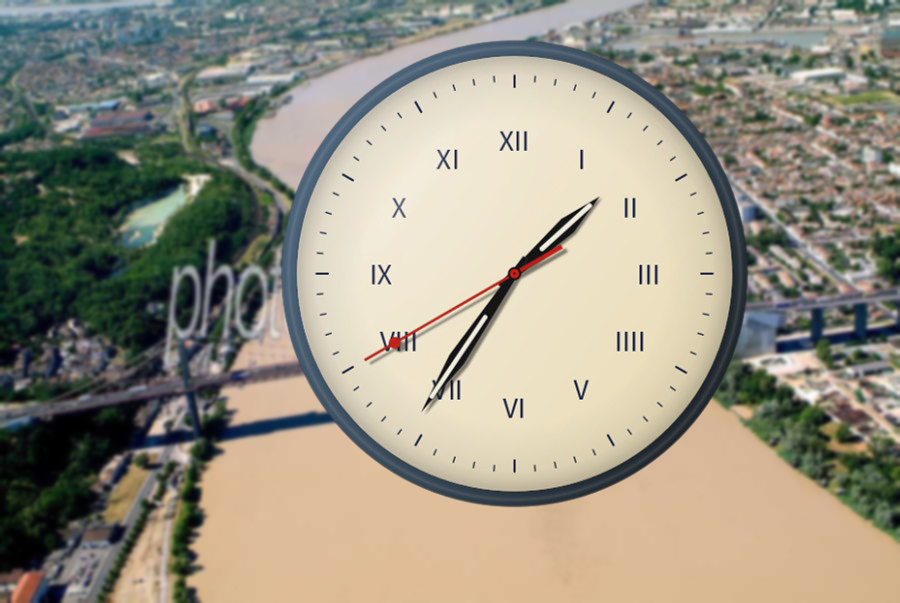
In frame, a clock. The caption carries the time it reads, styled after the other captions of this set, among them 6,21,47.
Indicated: 1,35,40
